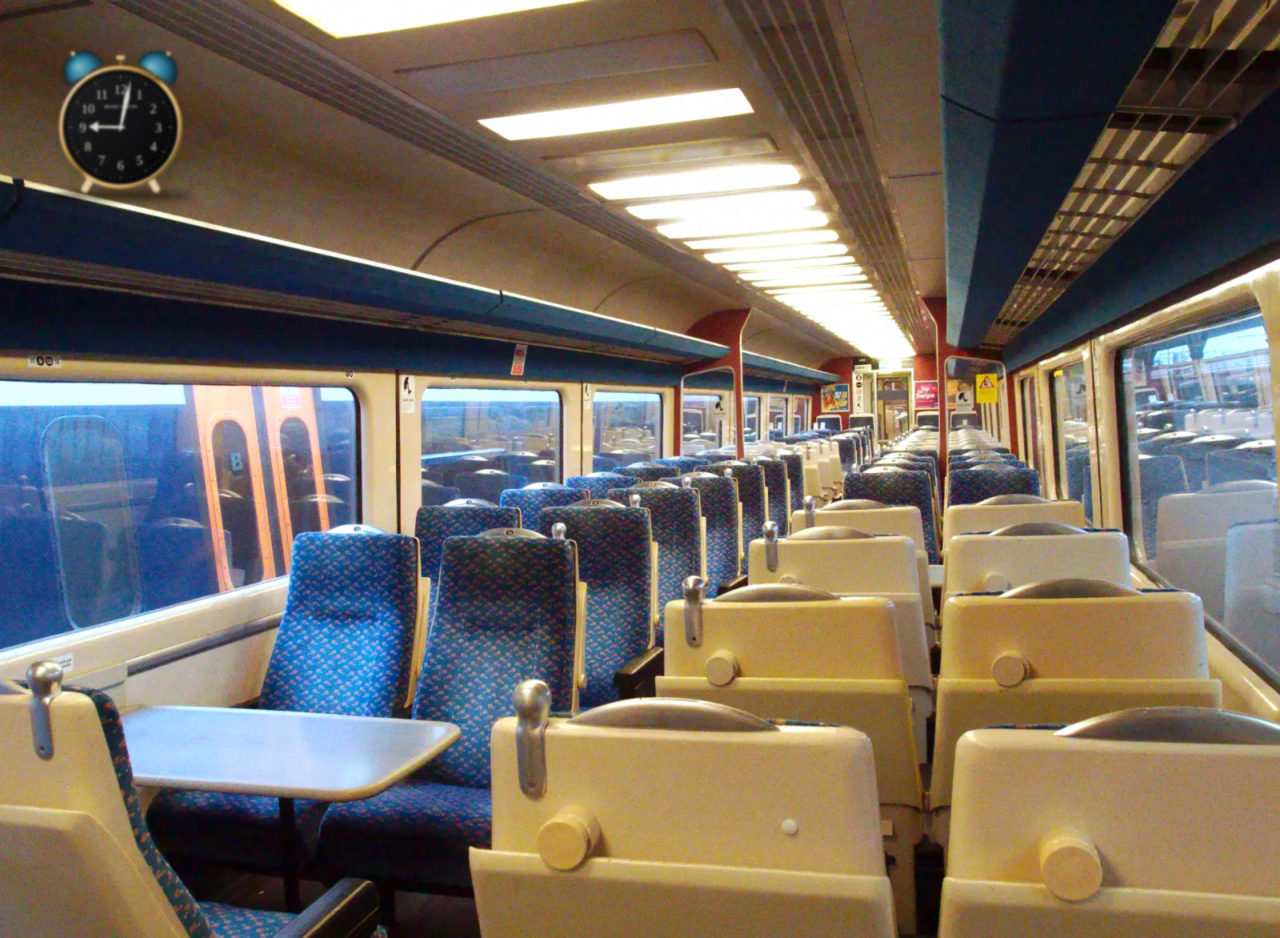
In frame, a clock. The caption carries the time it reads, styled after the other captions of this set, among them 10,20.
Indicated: 9,02
